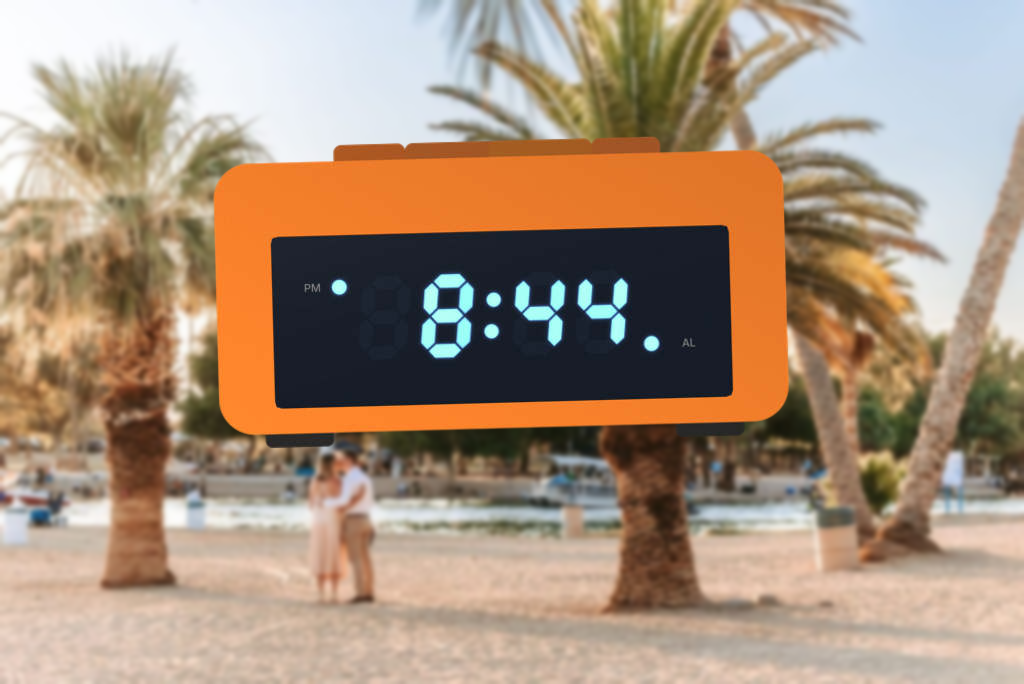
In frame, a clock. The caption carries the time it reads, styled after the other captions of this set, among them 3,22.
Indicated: 8,44
